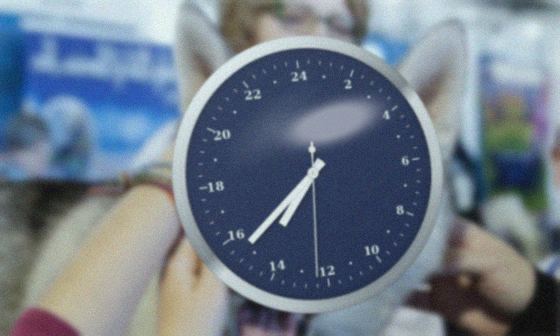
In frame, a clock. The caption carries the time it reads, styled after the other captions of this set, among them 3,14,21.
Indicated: 14,38,31
